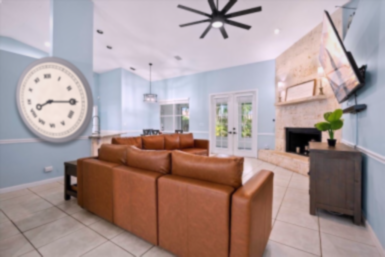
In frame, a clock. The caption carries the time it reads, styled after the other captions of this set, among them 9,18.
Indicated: 8,15
